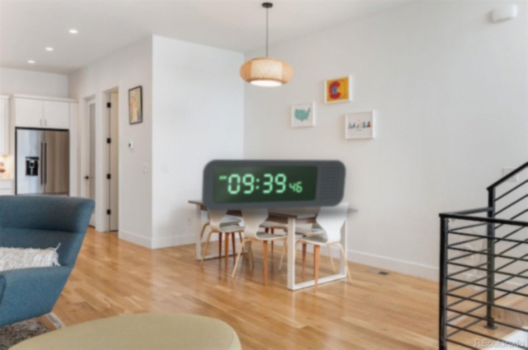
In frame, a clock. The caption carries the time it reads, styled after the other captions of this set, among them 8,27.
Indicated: 9,39
